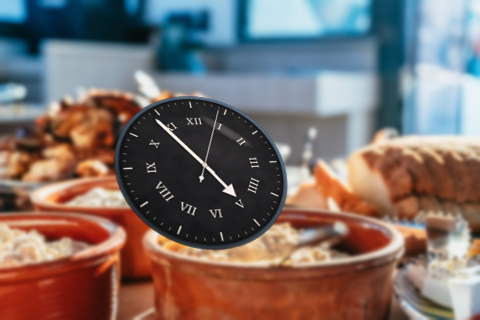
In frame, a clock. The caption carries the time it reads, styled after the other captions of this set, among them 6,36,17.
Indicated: 4,54,04
